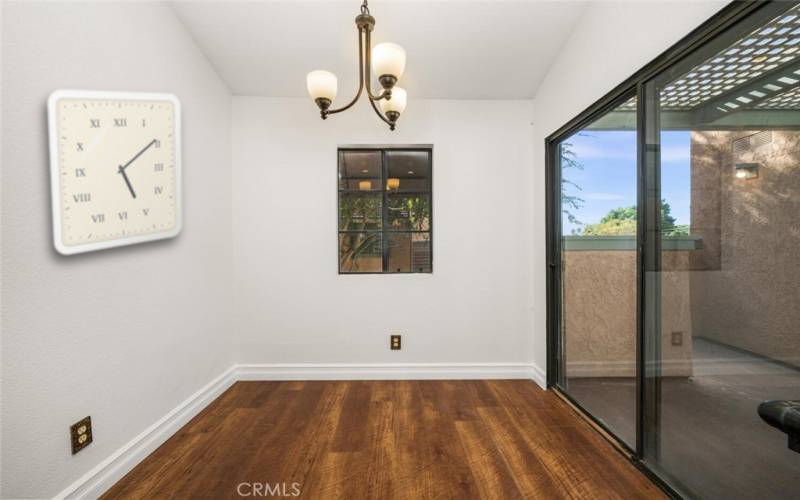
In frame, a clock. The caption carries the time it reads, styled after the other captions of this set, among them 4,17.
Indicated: 5,09
